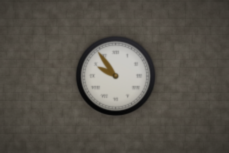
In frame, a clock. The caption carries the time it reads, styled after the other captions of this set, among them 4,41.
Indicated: 9,54
